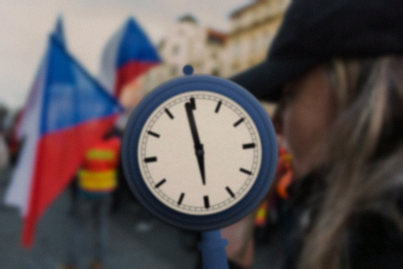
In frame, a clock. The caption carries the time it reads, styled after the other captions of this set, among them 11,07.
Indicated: 5,59
